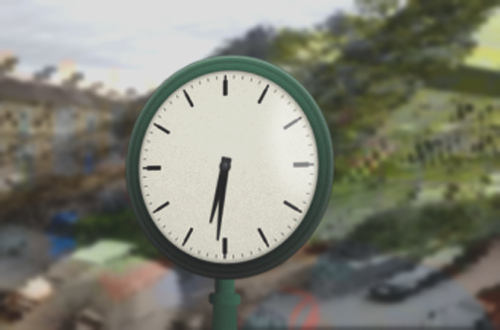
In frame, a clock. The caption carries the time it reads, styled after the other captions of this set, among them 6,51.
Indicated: 6,31
